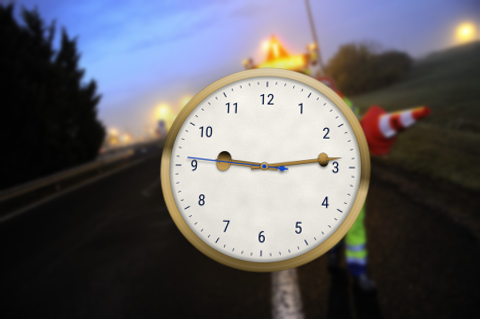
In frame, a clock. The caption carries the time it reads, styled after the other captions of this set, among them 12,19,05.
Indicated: 9,13,46
